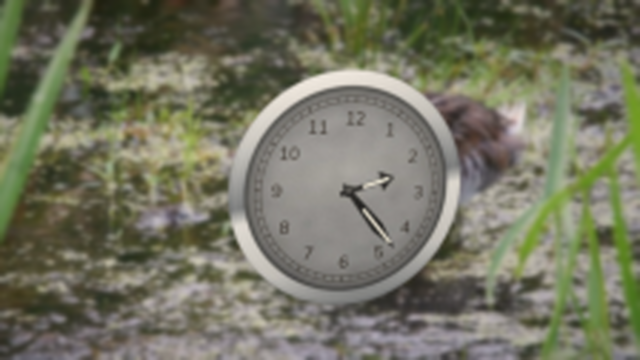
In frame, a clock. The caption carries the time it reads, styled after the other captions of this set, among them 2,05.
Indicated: 2,23
